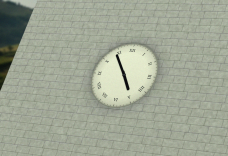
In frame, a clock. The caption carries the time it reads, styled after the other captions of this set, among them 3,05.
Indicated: 4,54
